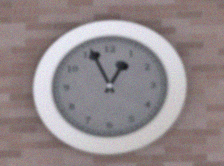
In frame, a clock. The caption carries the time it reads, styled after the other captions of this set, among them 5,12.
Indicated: 12,56
